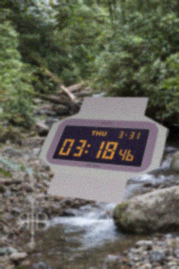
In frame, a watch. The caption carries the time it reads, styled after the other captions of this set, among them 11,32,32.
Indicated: 3,18,46
